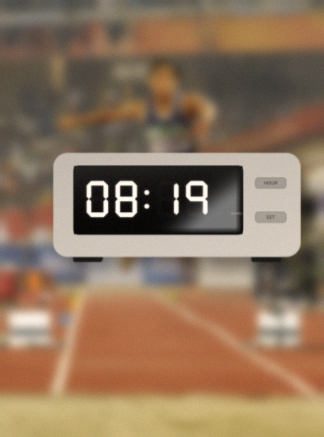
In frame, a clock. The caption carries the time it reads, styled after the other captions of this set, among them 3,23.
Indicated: 8,19
